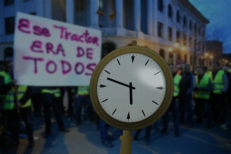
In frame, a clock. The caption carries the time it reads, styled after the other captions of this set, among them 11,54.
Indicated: 5,48
